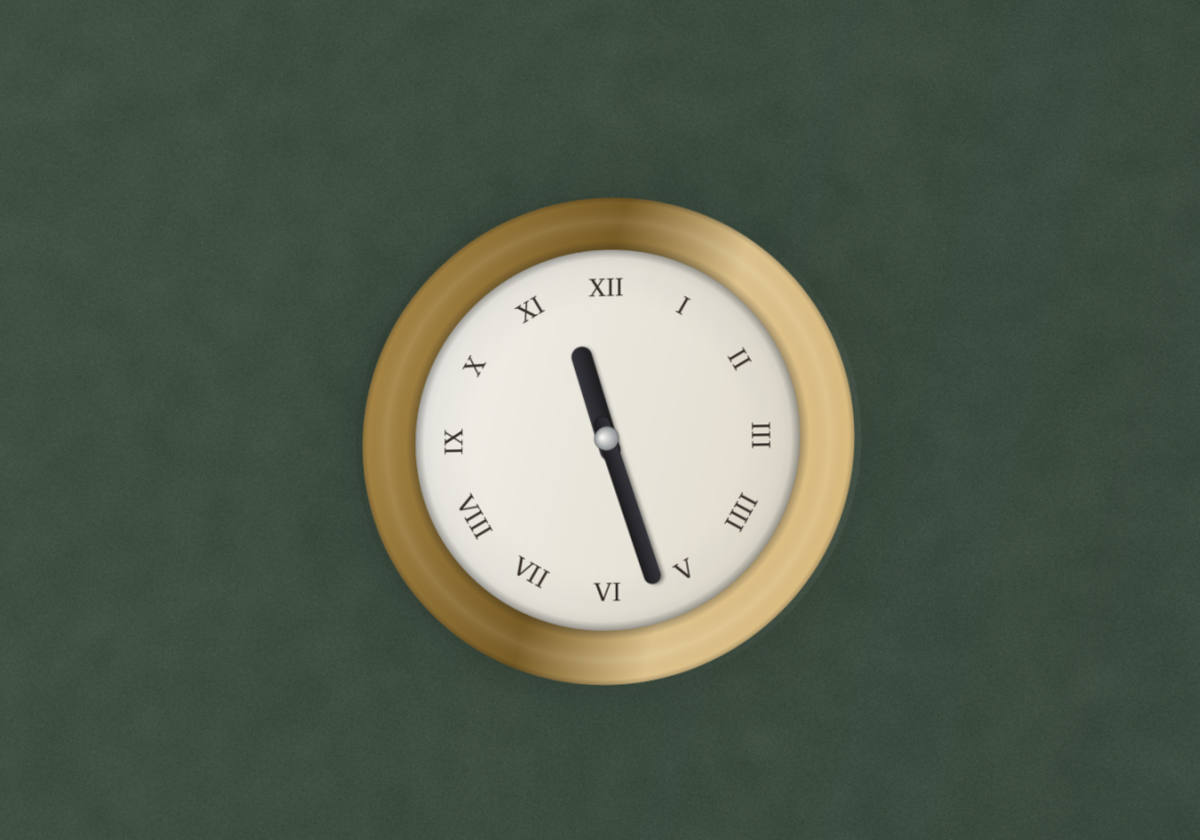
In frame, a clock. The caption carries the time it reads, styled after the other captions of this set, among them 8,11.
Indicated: 11,27
